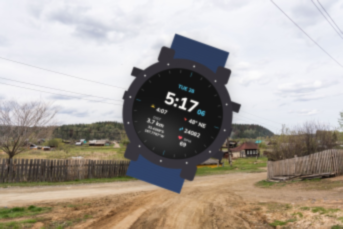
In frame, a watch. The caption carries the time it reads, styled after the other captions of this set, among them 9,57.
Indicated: 5,17
